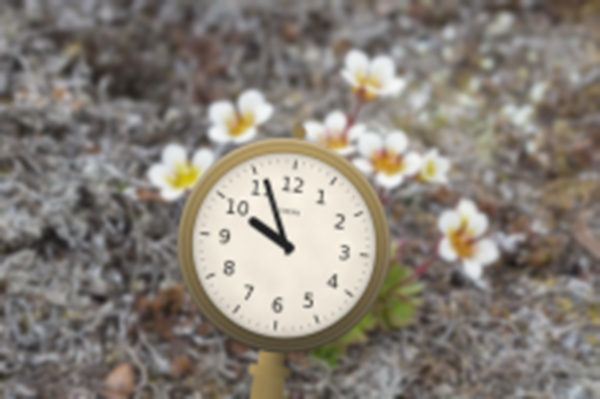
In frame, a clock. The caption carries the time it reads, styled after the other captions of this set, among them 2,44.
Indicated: 9,56
